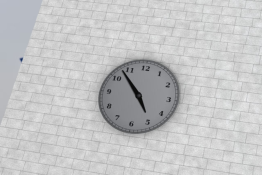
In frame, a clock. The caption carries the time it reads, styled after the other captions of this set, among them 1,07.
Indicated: 4,53
